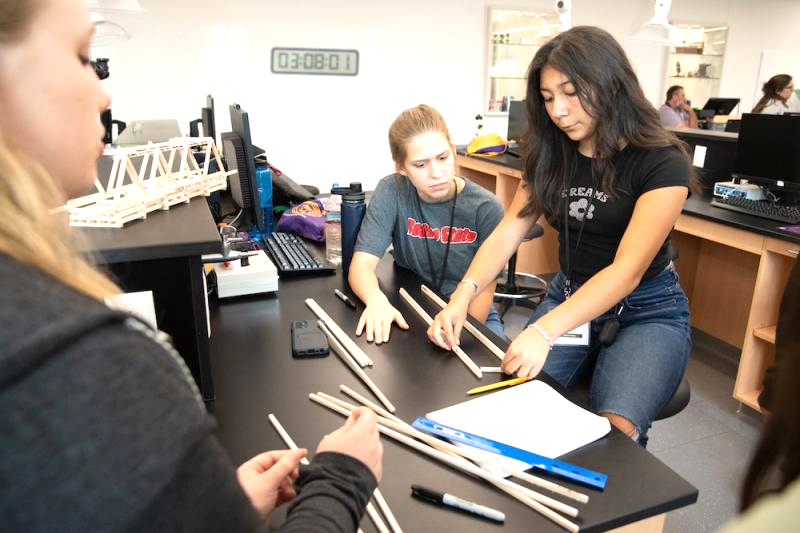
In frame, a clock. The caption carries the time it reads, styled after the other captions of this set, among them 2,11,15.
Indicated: 3,08,01
